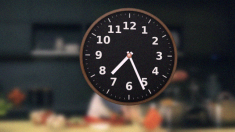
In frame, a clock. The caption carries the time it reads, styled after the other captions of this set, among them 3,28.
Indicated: 7,26
